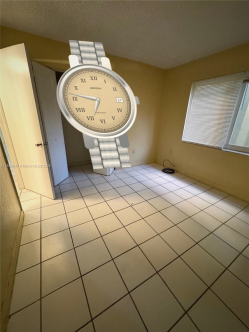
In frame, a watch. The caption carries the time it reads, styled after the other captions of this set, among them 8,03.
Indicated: 6,47
